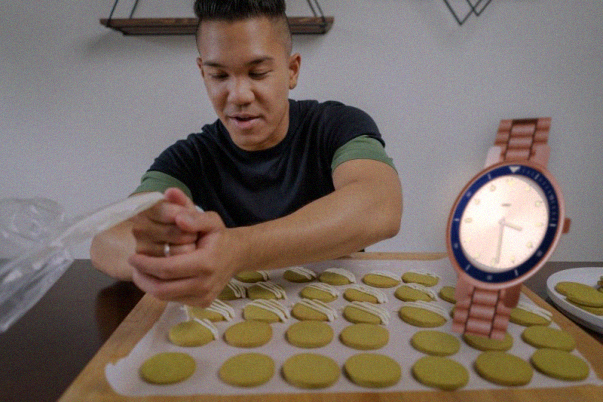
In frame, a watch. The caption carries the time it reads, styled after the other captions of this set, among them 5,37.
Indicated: 3,29
